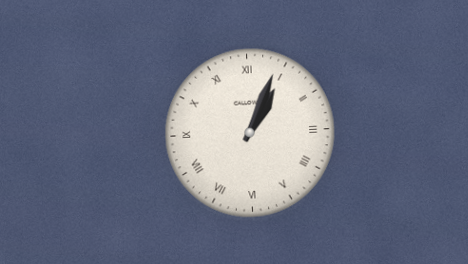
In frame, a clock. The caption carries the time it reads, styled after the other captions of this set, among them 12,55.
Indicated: 1,04
